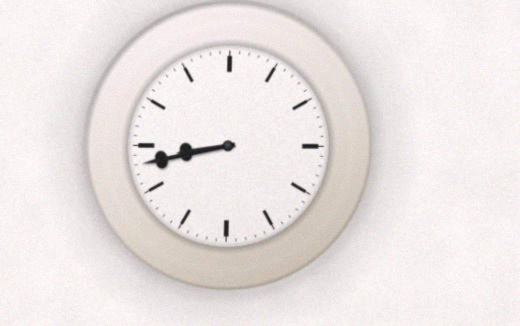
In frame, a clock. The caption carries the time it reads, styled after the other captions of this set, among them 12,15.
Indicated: 8,43
